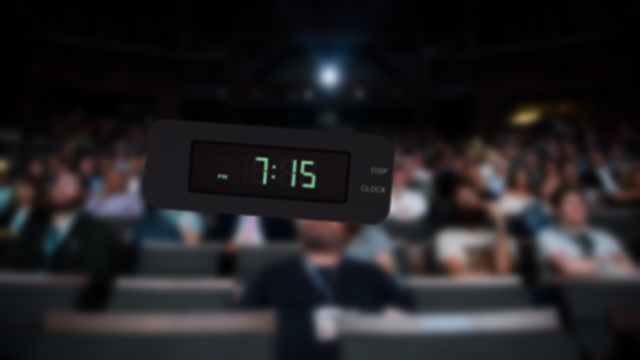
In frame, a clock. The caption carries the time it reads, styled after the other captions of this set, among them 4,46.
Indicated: 7,15
